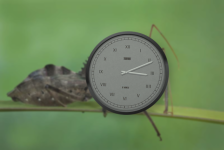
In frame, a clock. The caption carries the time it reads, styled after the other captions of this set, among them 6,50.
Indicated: 3,11
